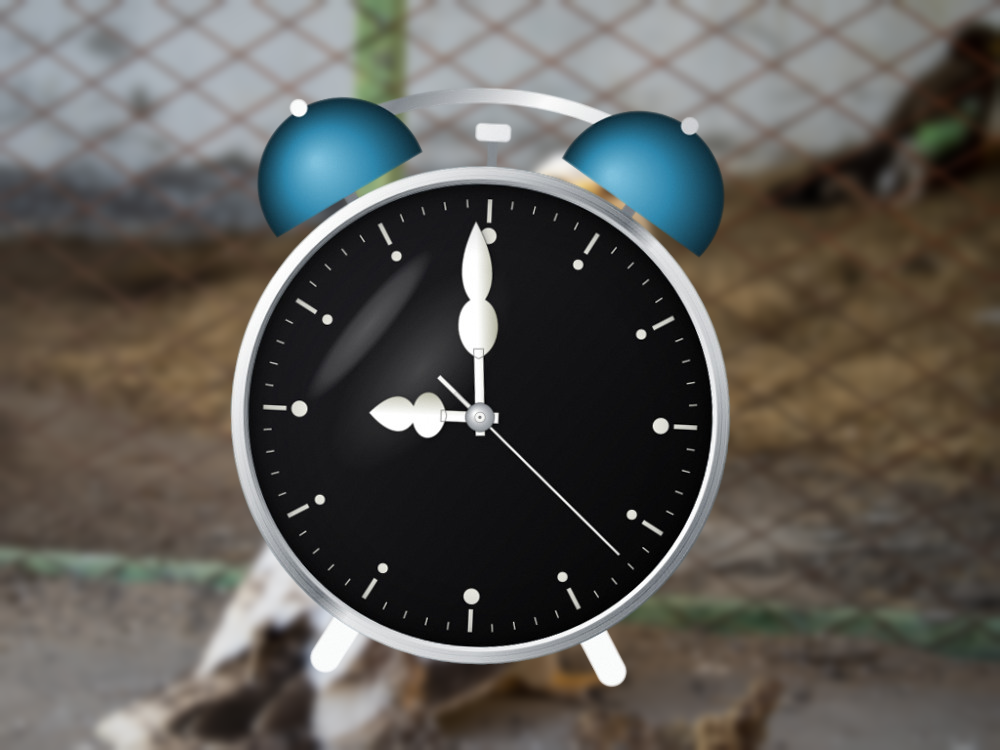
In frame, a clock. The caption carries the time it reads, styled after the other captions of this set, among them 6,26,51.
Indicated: 8,59,22
